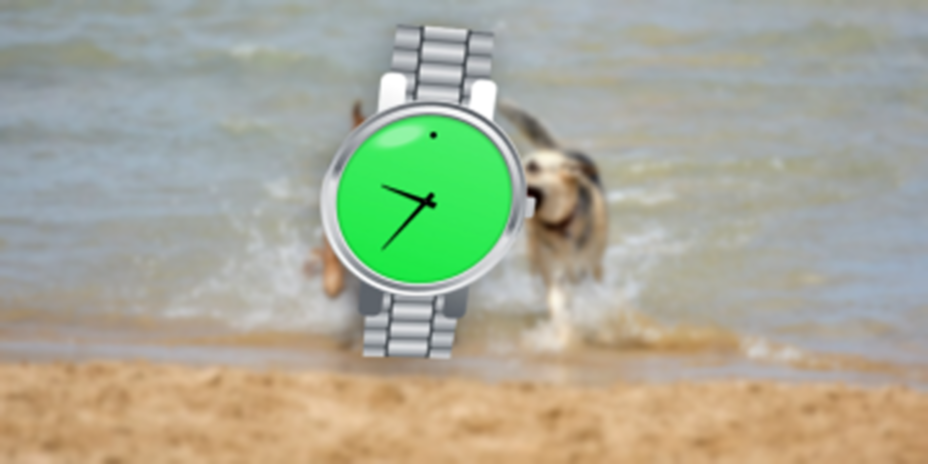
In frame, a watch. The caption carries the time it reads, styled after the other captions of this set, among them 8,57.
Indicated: 9,36
